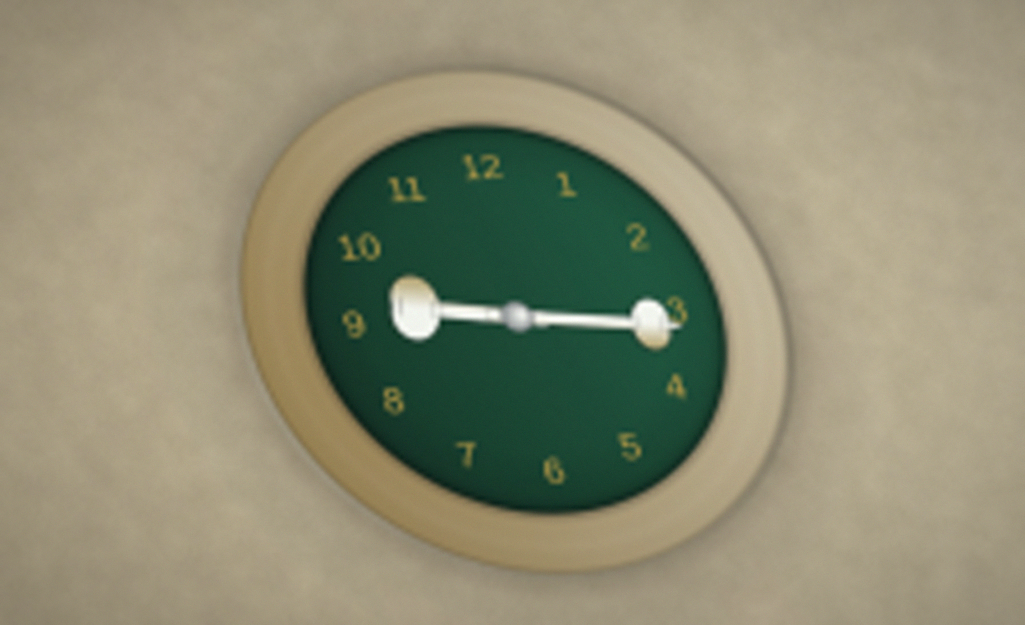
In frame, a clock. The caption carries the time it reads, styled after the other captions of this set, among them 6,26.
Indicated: 9,16
